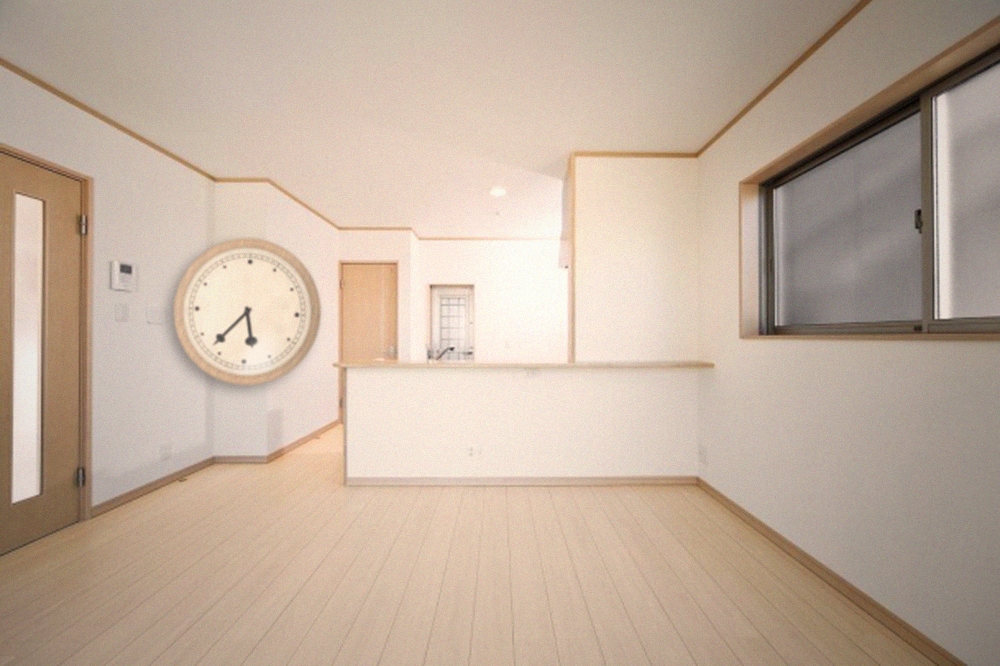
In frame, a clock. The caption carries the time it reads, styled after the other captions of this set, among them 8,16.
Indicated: 5,37
